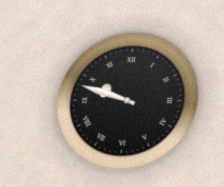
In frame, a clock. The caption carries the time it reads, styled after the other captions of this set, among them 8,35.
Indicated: 9,48
